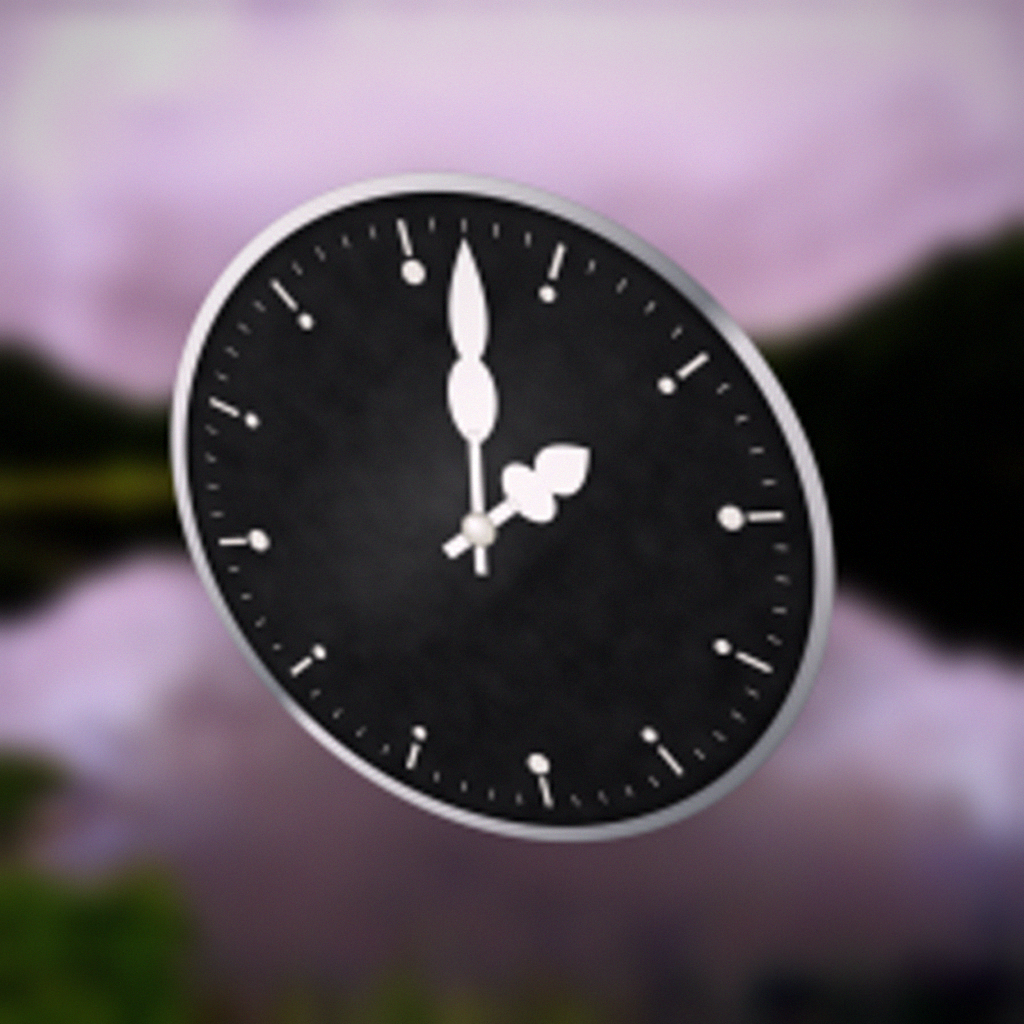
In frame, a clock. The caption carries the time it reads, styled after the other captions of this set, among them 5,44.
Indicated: 2,02
